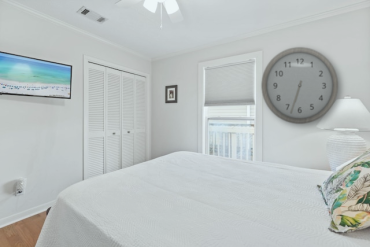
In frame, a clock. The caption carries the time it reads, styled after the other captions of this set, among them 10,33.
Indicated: 6,33
